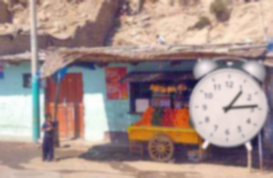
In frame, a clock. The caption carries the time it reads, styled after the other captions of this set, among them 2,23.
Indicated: 1,14
